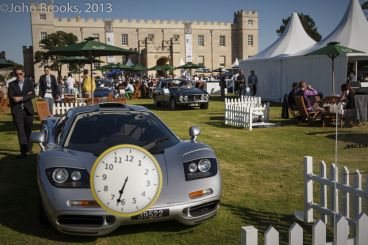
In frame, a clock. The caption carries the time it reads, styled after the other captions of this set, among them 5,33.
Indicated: 6,32
